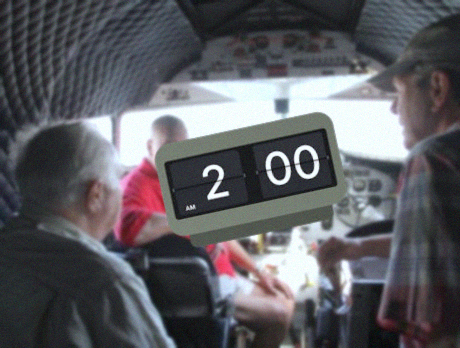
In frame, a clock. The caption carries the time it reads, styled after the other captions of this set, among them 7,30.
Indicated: 2,00
